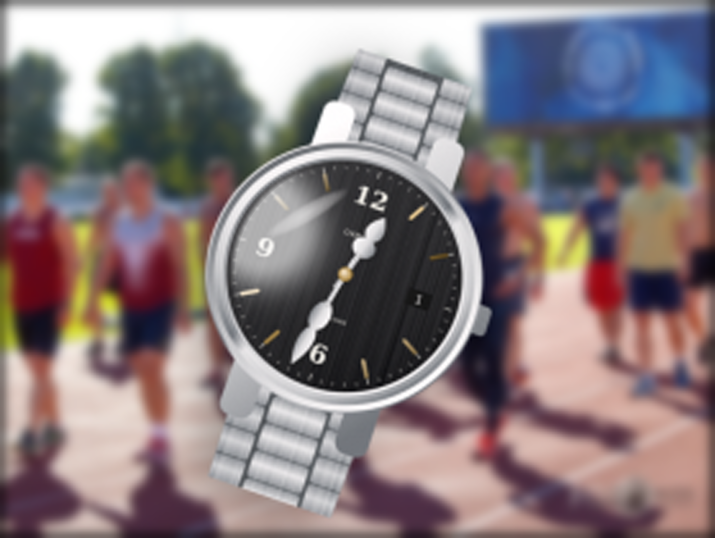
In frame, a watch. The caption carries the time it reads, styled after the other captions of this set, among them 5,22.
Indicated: 12,32
